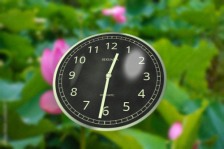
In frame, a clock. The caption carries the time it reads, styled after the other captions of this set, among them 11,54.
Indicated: 12,31
